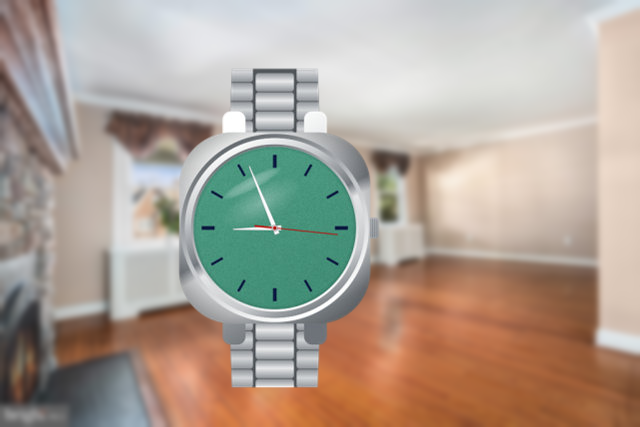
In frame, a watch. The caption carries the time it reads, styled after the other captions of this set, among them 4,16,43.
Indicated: 8,56,16
